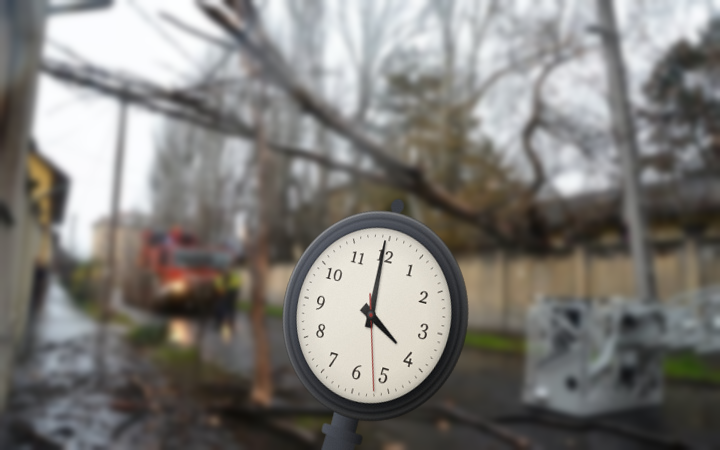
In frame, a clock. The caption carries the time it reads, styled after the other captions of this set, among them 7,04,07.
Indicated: 3,59,27
